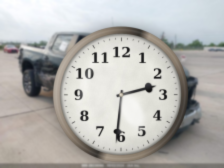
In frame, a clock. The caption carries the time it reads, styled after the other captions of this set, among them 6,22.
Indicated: 2,31
